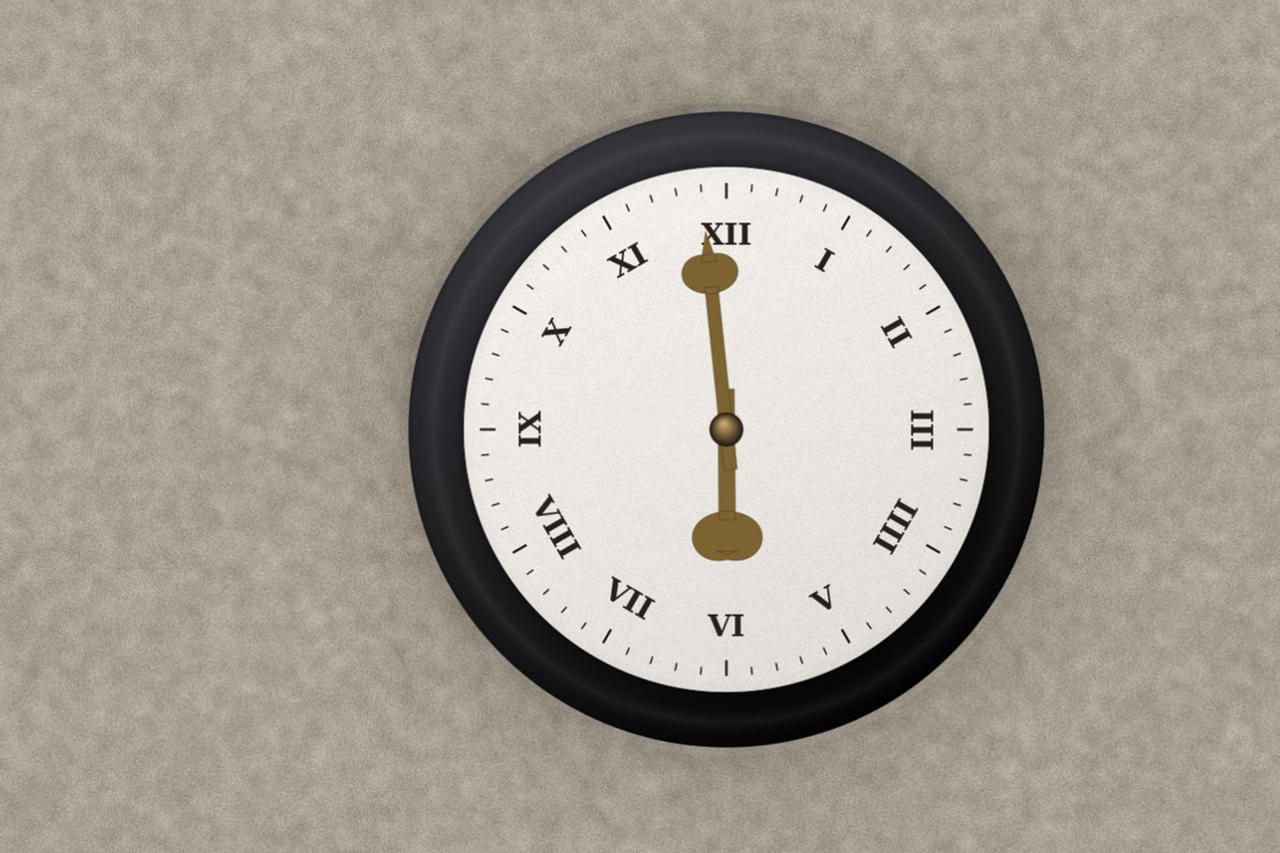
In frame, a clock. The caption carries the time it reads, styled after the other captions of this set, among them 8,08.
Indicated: 5,59
